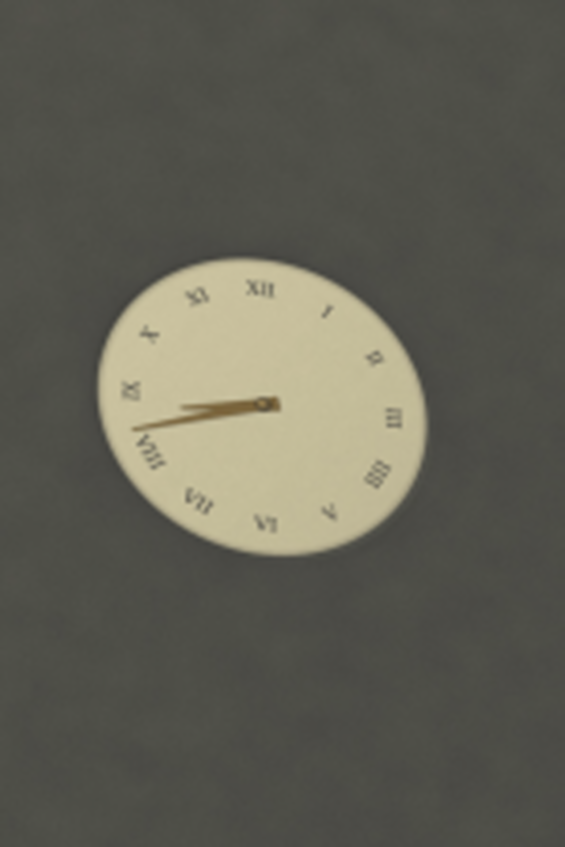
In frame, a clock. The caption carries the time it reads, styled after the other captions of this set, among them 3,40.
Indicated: 8,42
